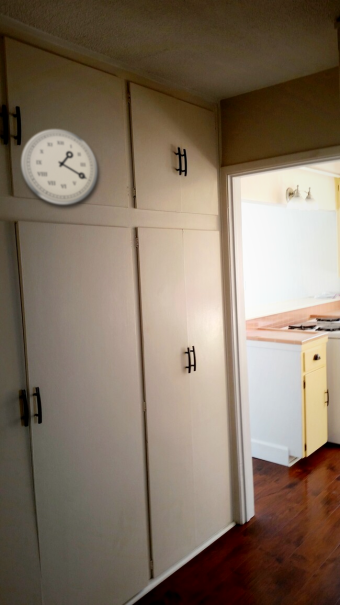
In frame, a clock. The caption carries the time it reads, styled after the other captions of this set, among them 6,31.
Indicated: 1,20
